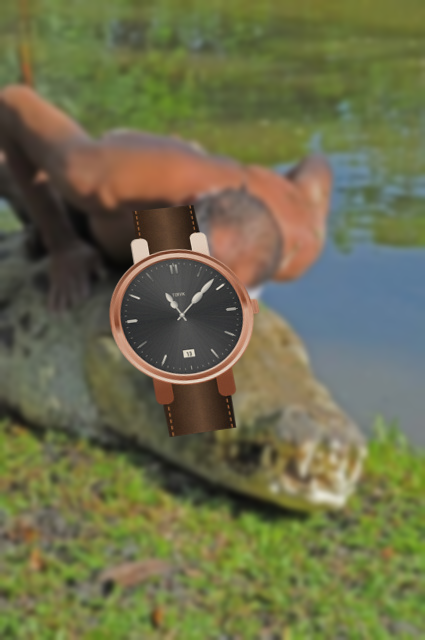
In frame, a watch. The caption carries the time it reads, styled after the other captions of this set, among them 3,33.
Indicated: 11,08
